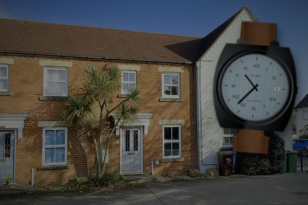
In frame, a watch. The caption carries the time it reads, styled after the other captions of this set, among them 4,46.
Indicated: 10,37
